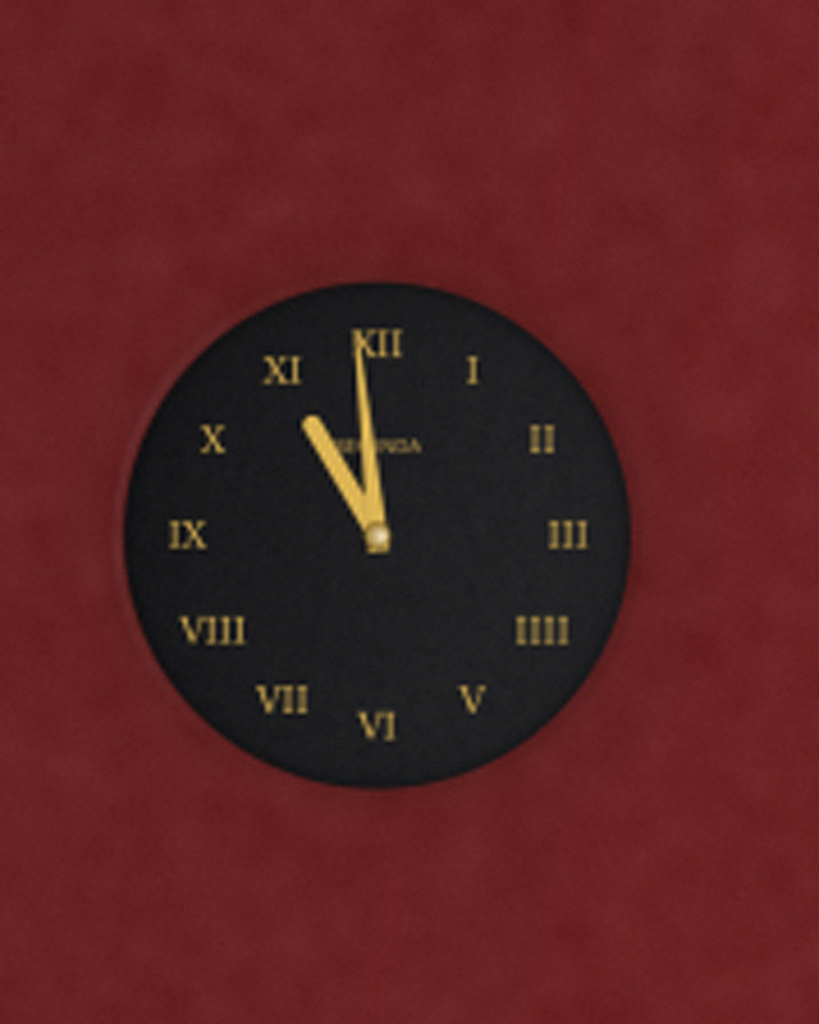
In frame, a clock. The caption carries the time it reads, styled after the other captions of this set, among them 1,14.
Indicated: 10,59
